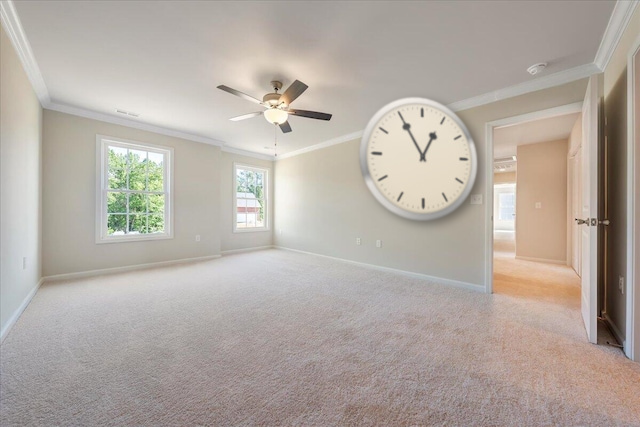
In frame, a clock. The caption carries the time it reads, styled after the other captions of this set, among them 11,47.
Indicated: 12,55
